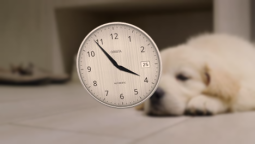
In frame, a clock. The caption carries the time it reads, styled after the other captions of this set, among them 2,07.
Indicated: 3,54
